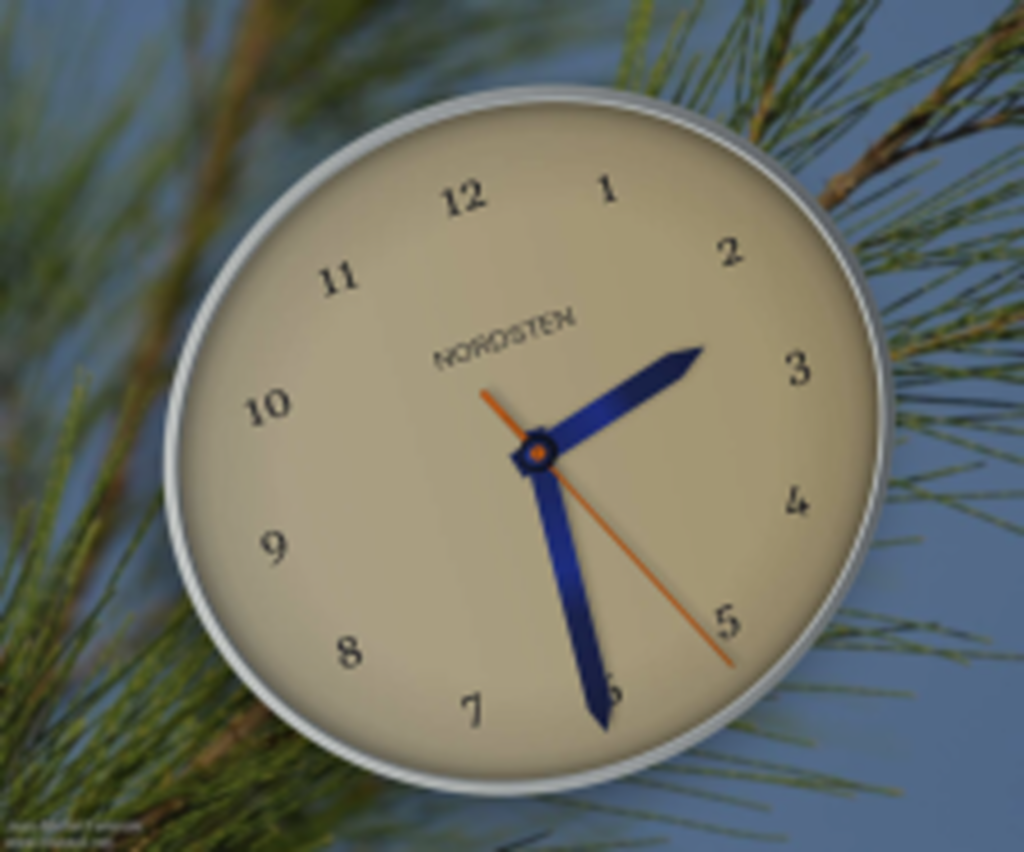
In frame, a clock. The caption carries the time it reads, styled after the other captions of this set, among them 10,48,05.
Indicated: 2,30,26
